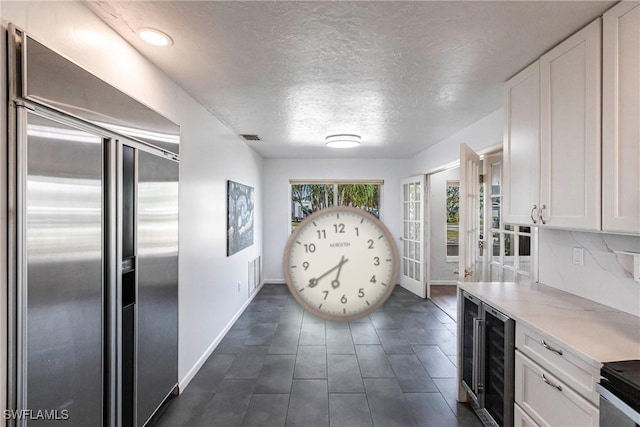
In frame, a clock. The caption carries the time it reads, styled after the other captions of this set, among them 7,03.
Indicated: 6,40
